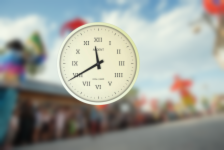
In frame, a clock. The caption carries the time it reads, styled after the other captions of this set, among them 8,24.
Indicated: 11,40
